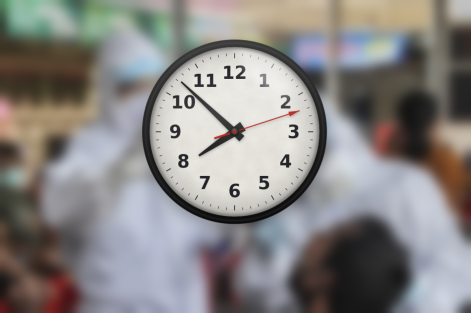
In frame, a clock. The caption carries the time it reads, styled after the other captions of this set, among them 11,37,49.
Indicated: 7,52,12
